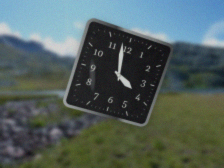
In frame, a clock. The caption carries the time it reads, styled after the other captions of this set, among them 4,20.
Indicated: 3,58
